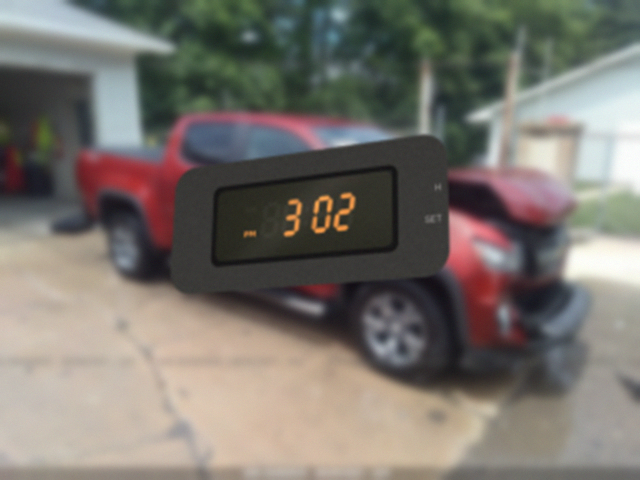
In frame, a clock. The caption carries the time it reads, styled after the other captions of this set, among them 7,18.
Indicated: 3,02
